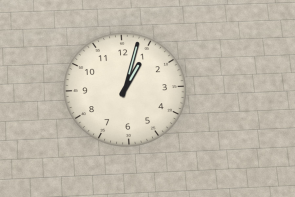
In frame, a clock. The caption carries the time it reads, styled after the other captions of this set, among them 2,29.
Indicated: 1,03
